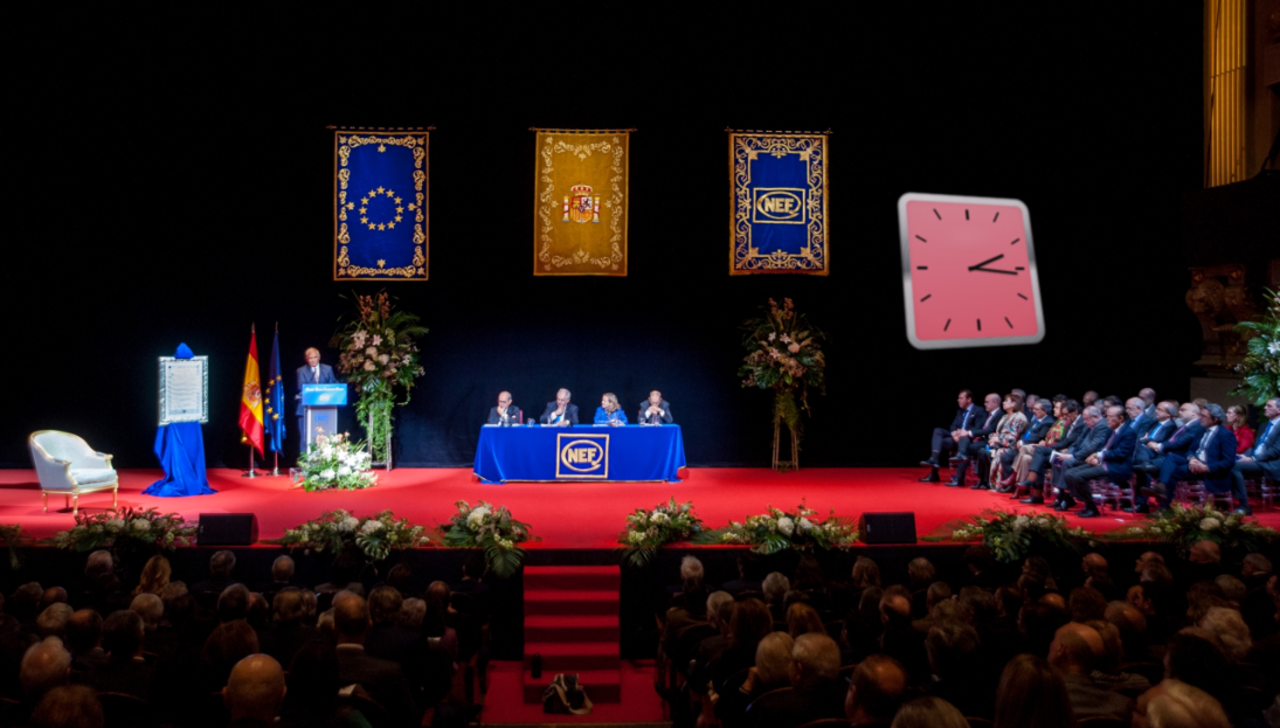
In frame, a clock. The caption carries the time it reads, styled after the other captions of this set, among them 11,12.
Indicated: 2,16
